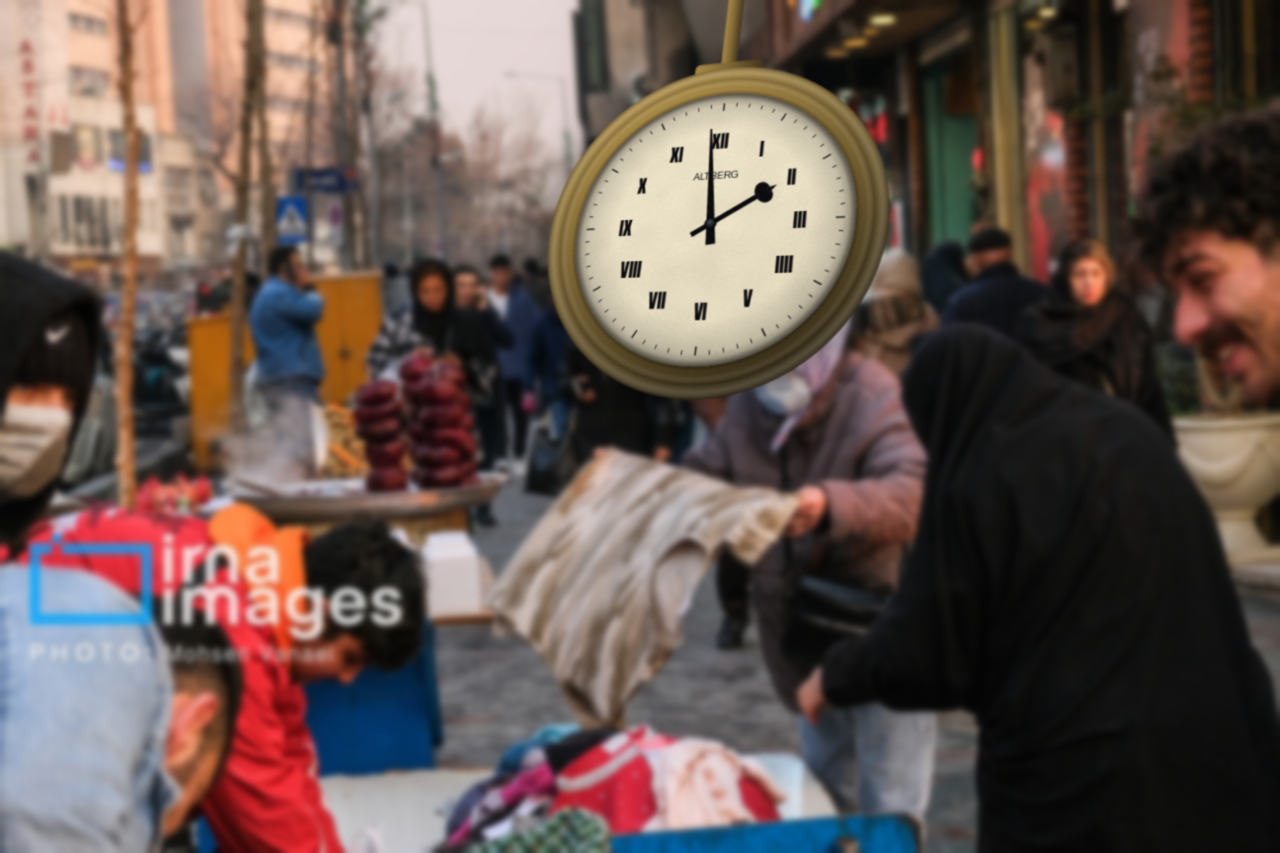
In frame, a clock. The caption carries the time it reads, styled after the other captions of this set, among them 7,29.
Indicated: 1,59
